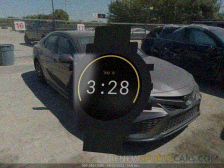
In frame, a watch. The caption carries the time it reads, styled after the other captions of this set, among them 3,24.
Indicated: 3,28
